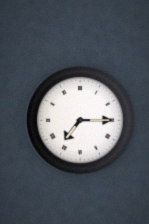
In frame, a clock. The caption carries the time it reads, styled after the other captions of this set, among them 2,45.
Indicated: 7,15
